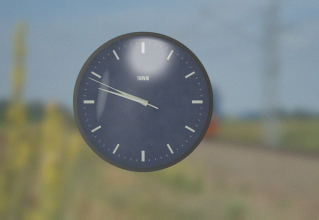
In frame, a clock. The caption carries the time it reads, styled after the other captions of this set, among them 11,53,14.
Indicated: 9,47,49
